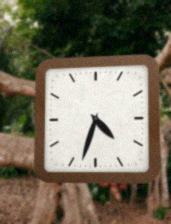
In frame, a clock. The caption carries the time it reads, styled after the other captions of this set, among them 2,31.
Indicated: 4,33
